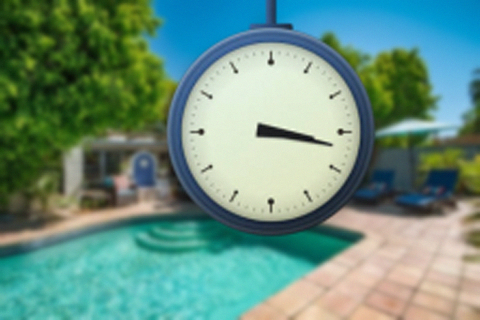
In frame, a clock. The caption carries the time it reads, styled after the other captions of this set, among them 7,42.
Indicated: 3,17
